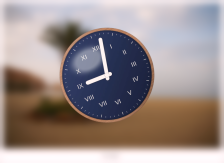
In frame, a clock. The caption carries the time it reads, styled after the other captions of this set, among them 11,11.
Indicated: 9,02
